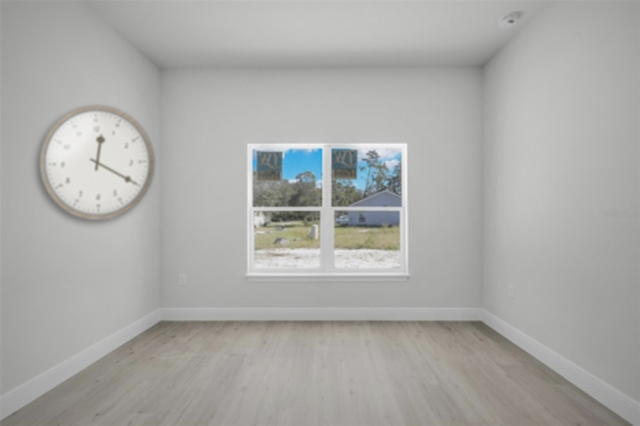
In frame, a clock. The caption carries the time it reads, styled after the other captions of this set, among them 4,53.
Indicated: 12,20
